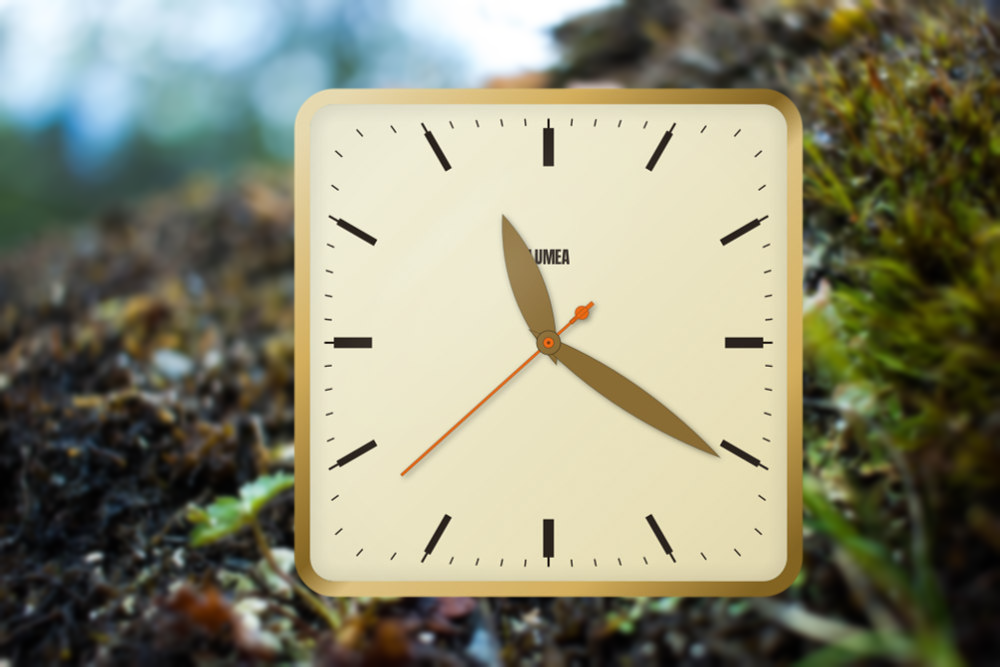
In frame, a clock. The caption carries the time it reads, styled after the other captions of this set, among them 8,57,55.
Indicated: 11,20,38
